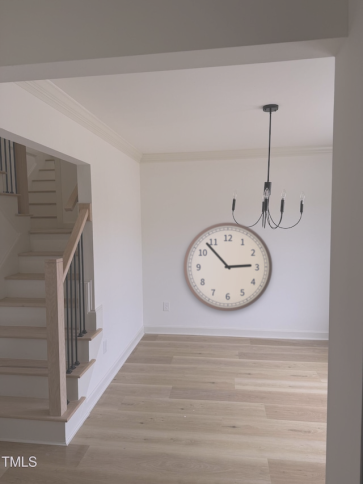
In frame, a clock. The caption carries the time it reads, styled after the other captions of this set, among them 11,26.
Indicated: 2,53
